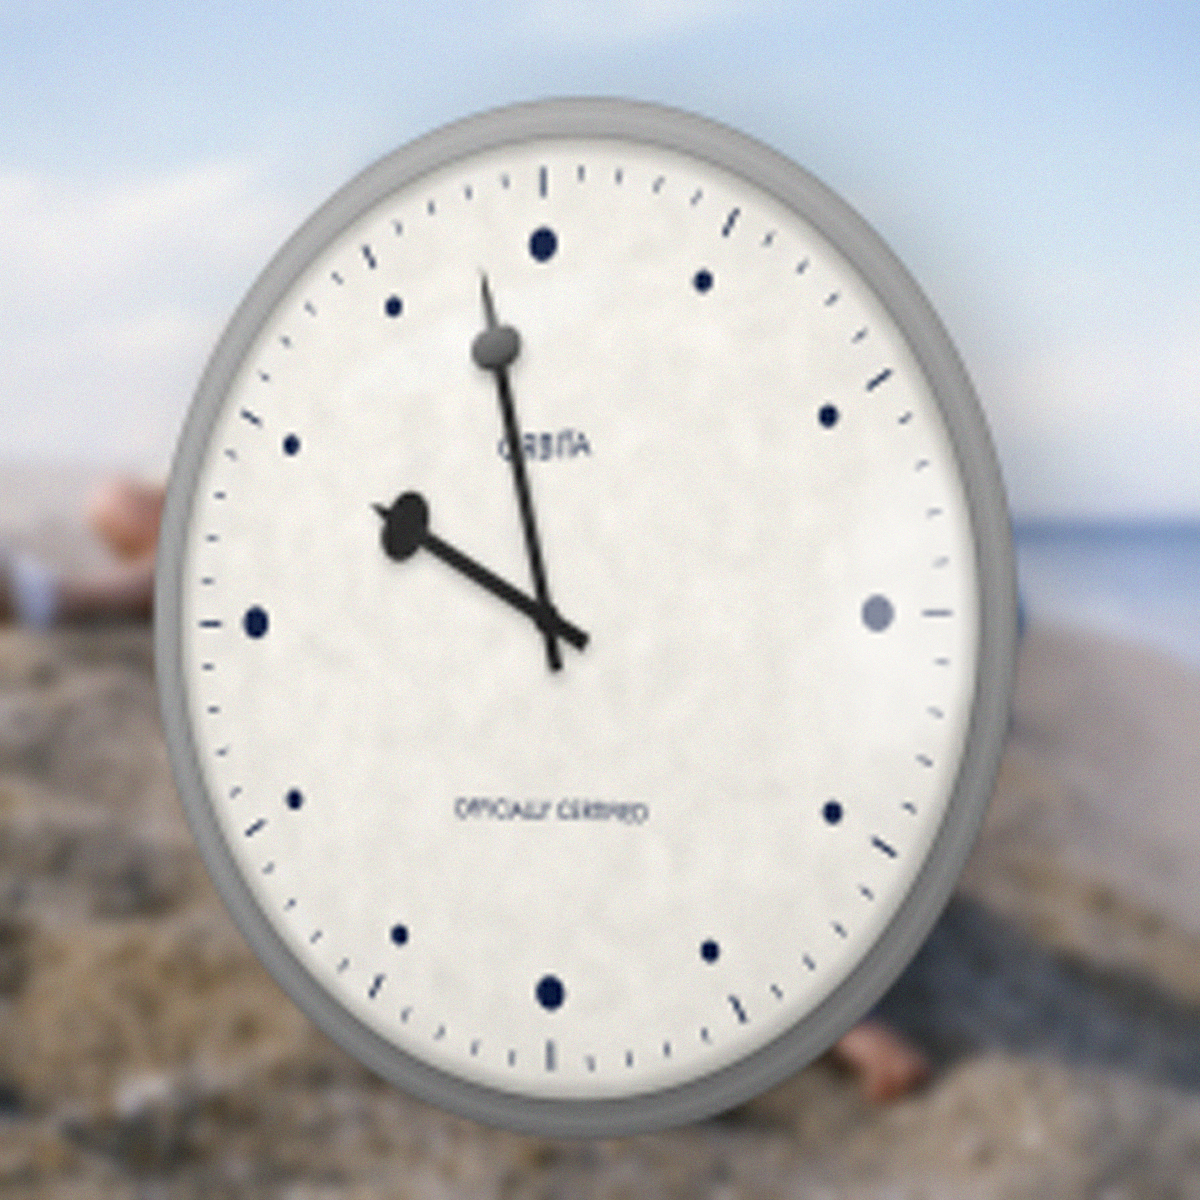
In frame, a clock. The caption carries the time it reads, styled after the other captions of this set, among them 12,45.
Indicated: 9,58
